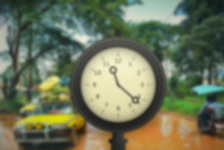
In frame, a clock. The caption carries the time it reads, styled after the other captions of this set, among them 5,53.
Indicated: 11,22
